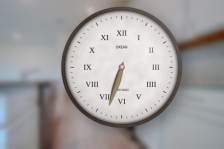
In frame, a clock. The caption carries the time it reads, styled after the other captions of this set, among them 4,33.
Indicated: 6,33
